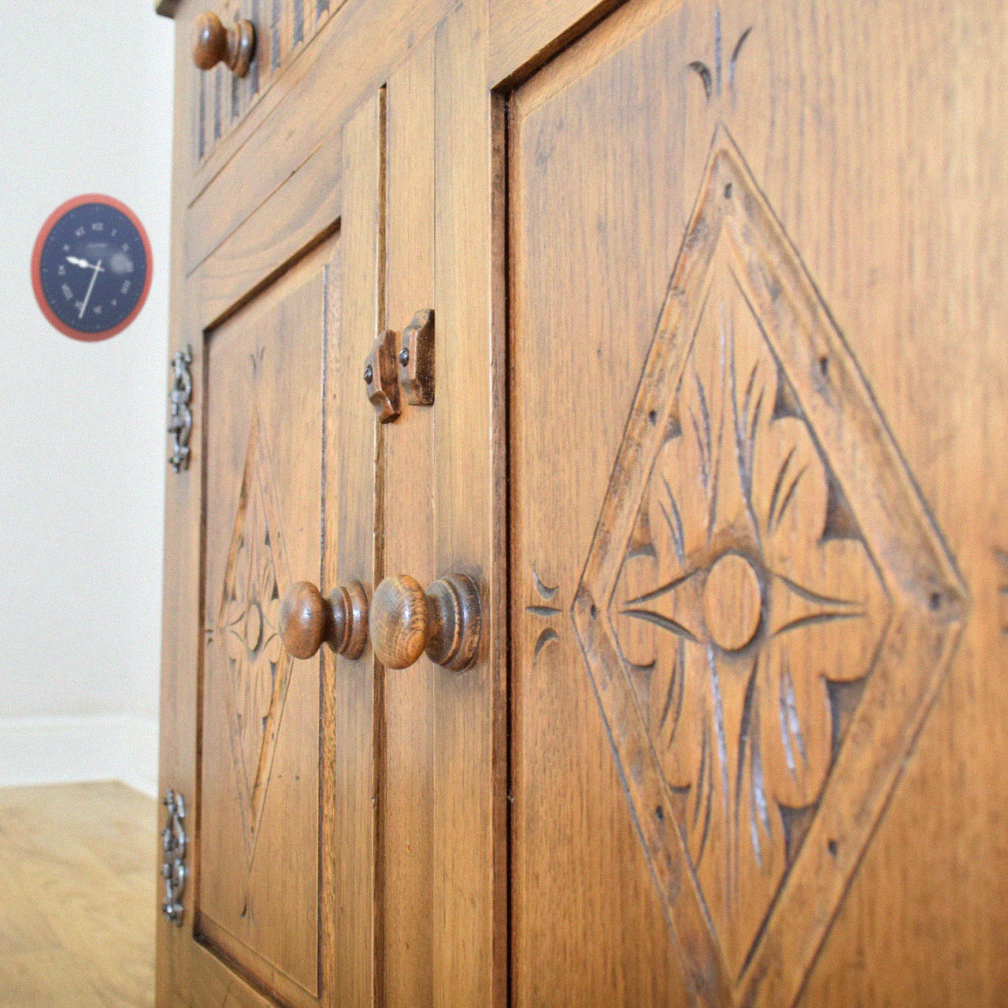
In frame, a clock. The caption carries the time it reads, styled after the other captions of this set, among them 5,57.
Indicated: 9,34
